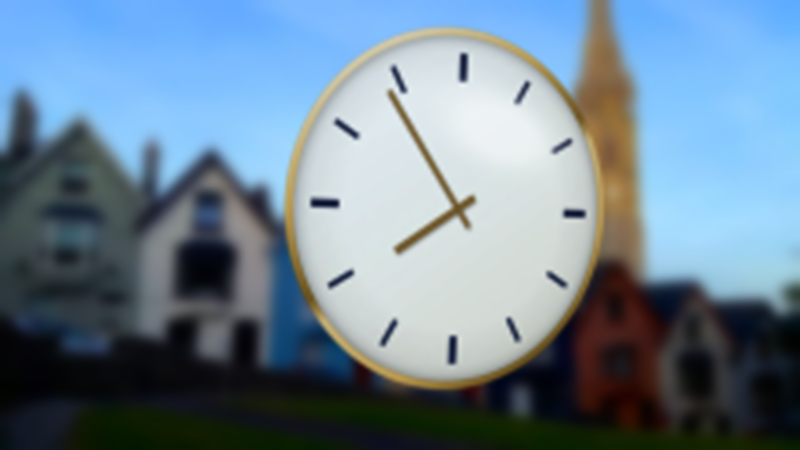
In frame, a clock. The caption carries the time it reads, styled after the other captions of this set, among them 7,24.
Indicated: 7,54
